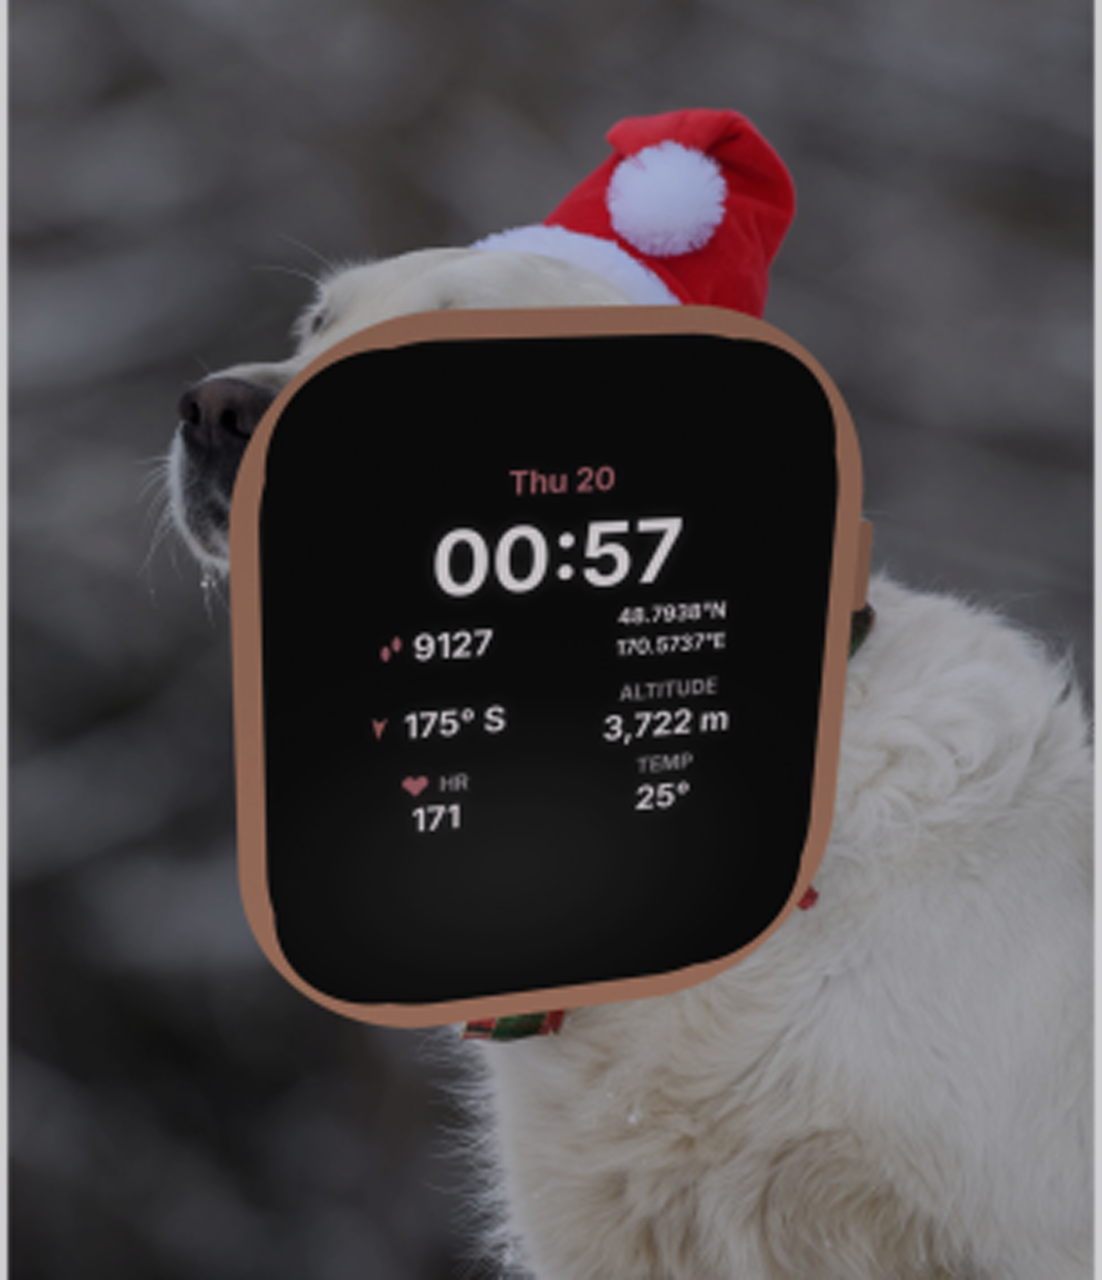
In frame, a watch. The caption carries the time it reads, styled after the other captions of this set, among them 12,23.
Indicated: 0,57
